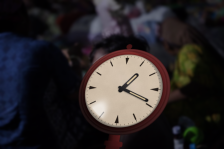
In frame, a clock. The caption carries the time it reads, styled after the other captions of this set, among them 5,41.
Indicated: 1,19
